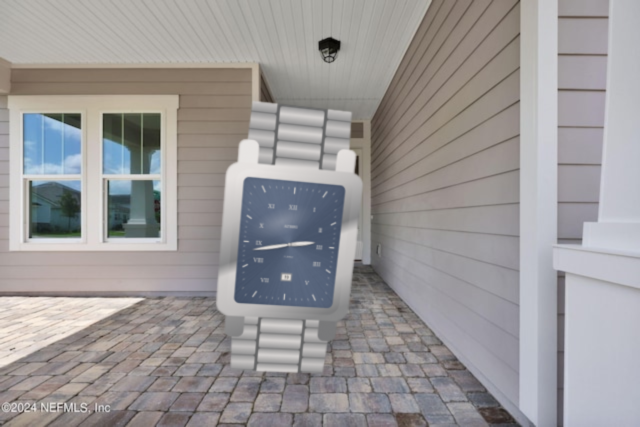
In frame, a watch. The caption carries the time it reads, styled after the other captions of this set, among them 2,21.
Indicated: 2,43
